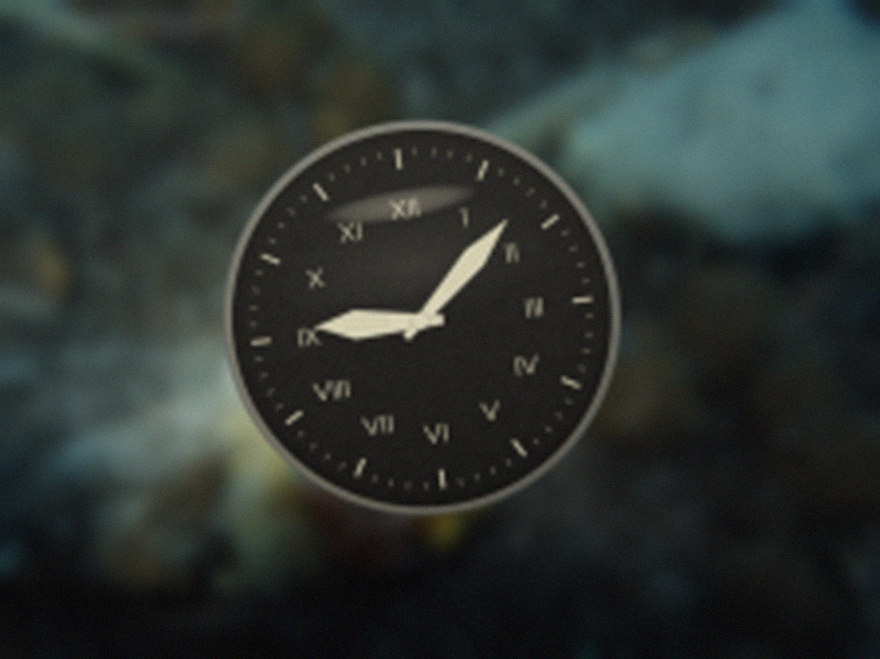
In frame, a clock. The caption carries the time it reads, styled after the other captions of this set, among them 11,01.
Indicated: 9,08
